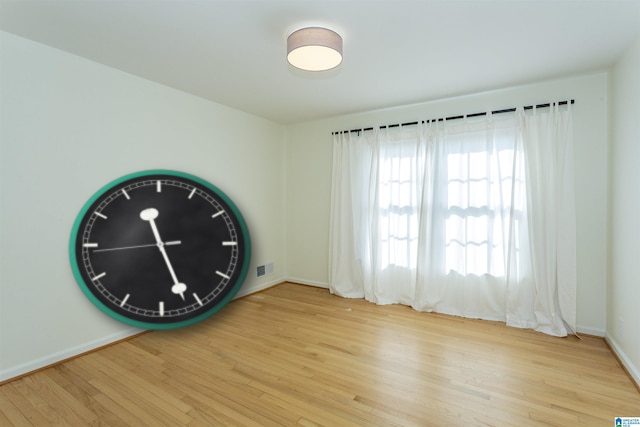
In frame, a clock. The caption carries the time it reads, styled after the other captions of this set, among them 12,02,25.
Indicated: 11,26,44
